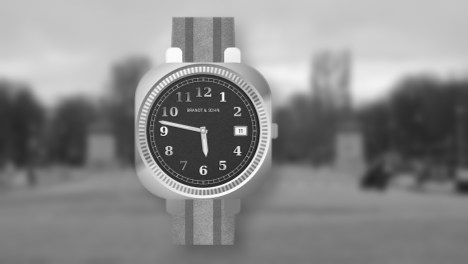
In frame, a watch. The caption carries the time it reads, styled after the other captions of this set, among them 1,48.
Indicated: 5,47
